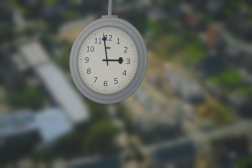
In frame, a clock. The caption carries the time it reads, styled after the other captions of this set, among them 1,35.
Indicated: 2,58
